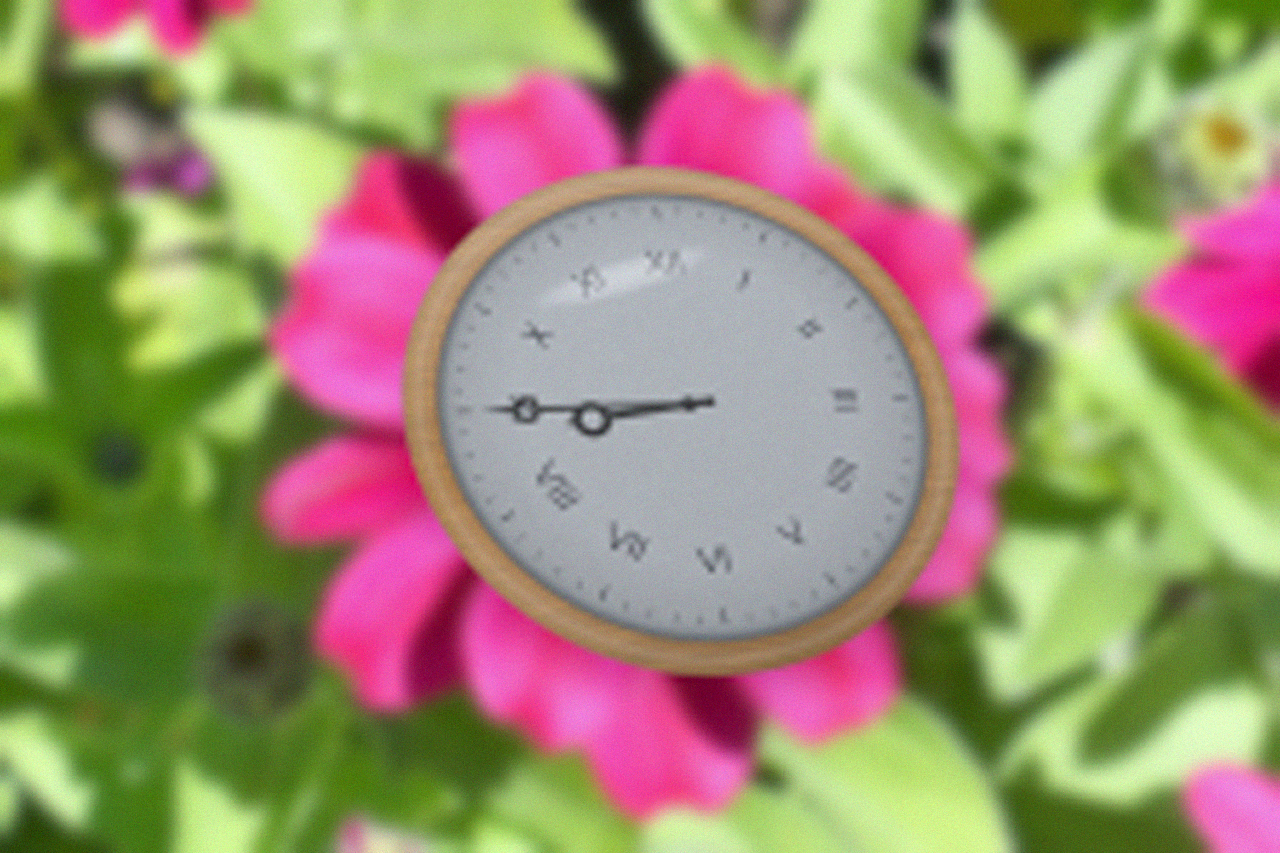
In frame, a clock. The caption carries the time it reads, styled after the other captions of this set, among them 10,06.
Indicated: 8,45
